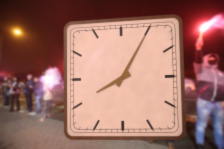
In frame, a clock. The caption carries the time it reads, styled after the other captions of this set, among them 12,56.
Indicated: 8,05
